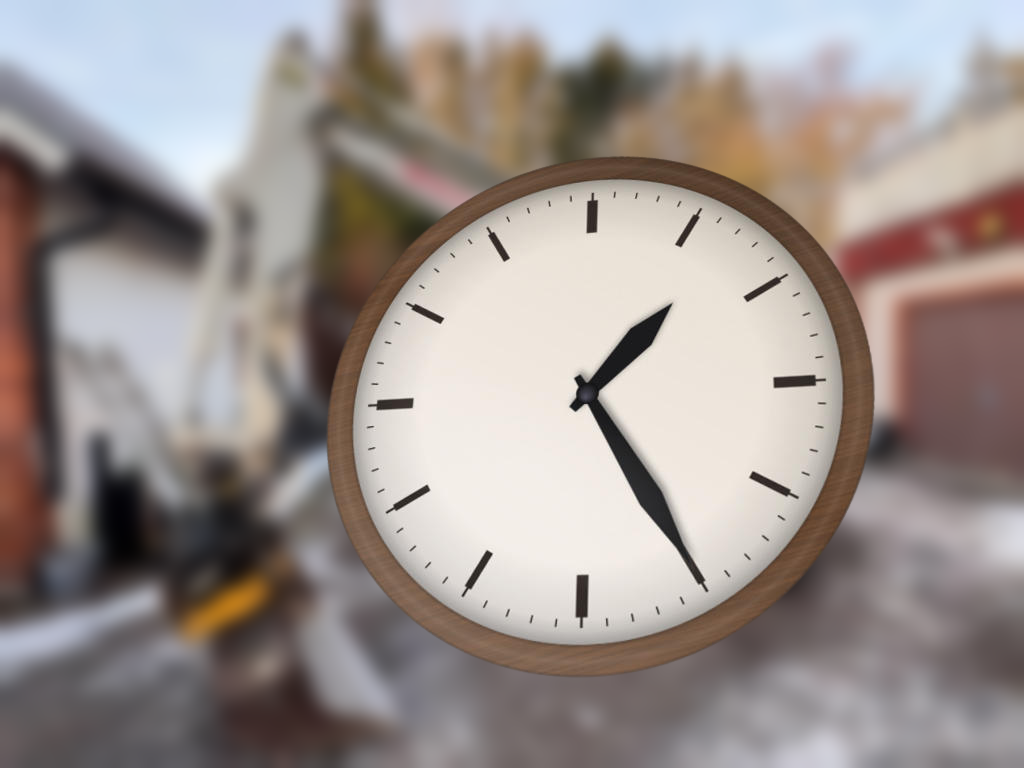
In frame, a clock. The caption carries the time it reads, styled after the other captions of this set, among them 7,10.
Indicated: 1,25
